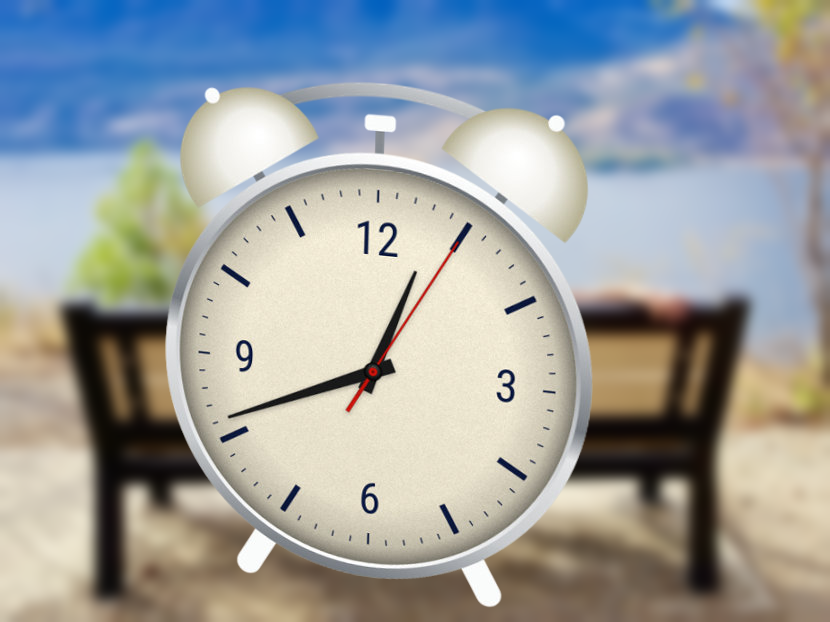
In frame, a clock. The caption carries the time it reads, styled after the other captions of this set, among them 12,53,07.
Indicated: 12,41,05
